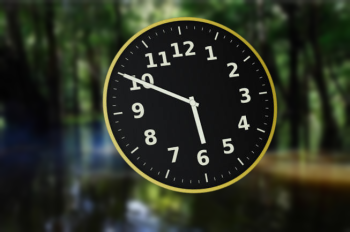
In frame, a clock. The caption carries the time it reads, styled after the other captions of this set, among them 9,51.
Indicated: 5,50
